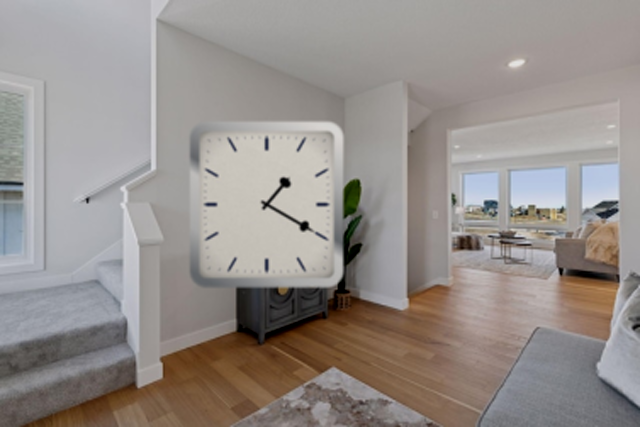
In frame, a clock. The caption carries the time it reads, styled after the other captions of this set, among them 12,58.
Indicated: 1,20
